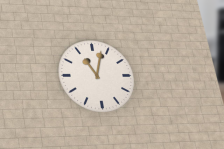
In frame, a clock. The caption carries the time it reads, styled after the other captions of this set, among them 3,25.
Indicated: 11,03
